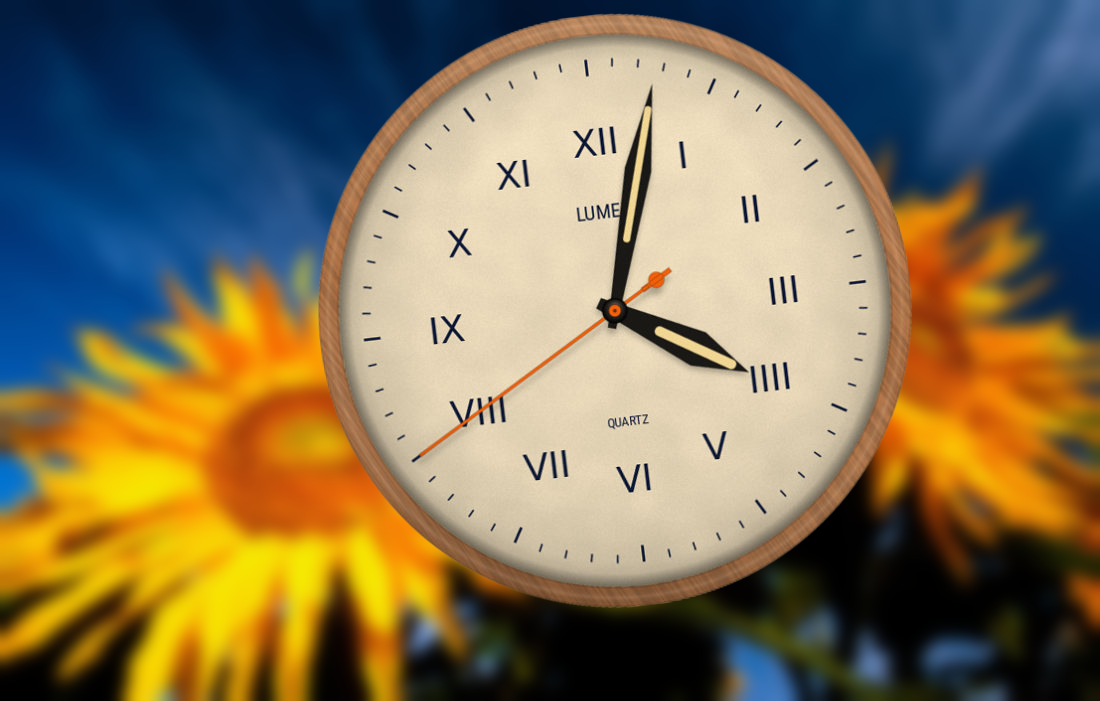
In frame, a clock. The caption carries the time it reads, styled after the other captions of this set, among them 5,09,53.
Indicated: 4,02,40
